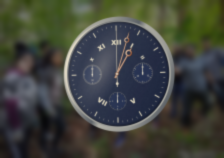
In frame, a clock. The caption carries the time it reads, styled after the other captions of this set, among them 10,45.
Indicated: 1,03
